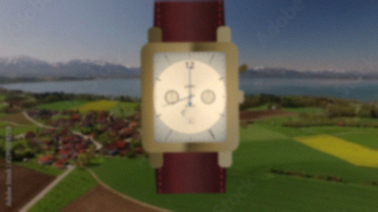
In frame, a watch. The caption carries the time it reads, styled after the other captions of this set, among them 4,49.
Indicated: 6,42
